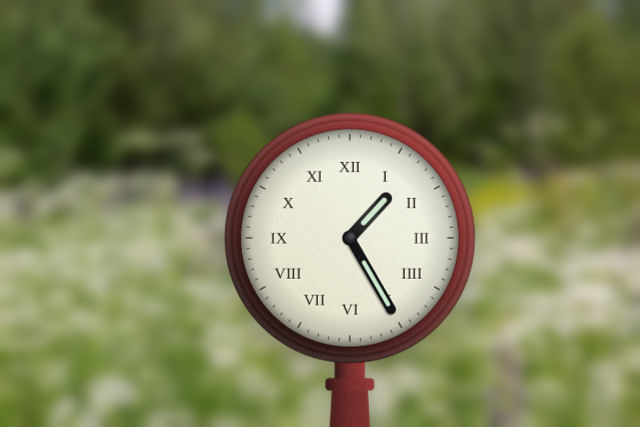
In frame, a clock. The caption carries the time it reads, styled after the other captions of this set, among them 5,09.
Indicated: 1,25
